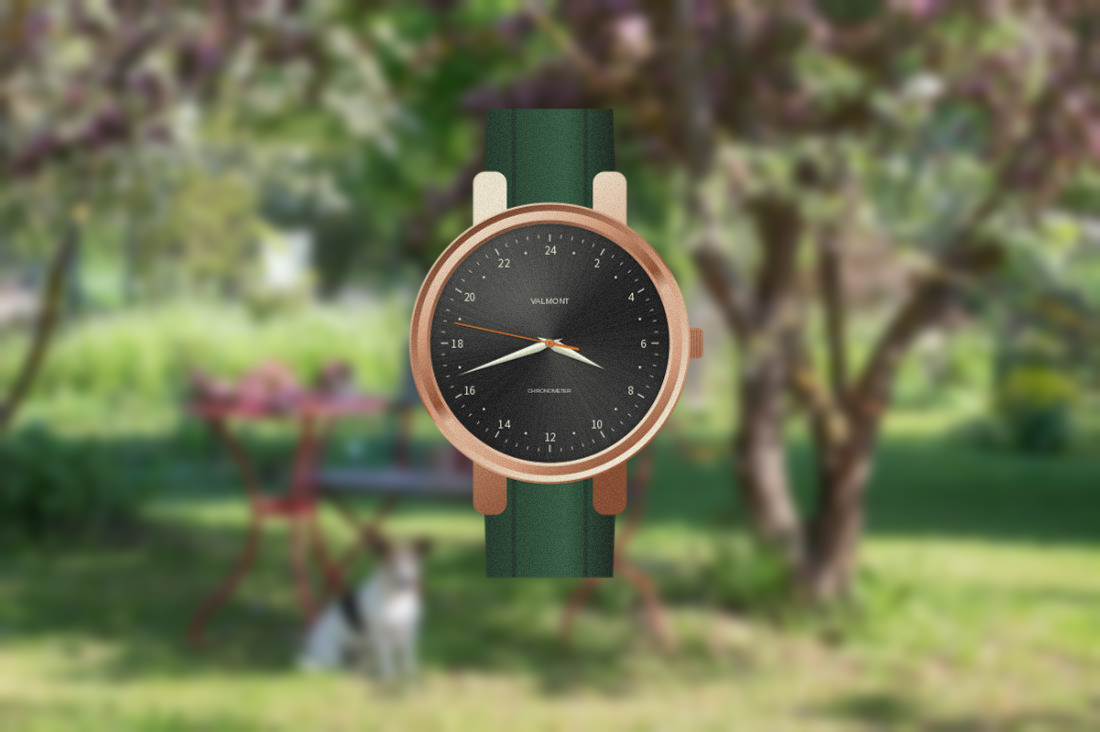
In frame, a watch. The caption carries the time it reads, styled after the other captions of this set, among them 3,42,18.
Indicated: 7,41,47
